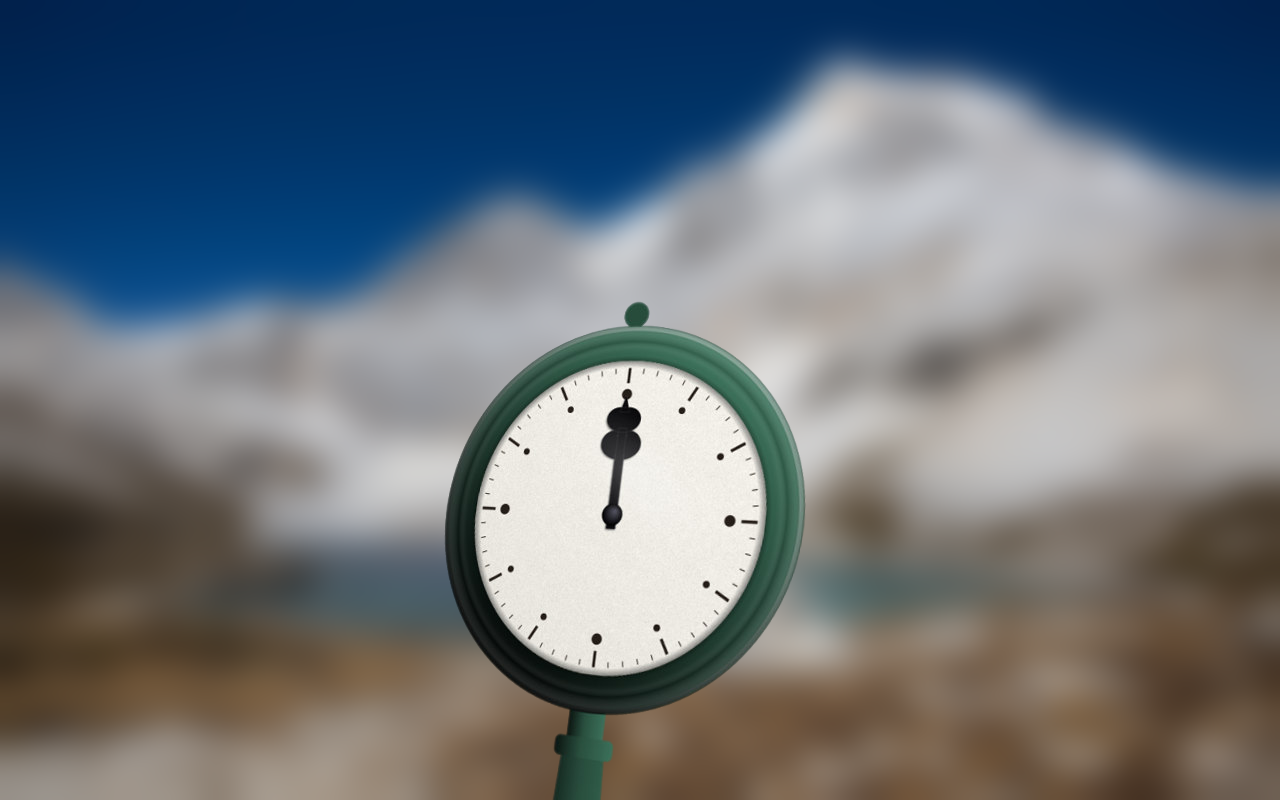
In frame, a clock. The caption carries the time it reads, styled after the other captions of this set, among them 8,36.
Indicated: 12,00
